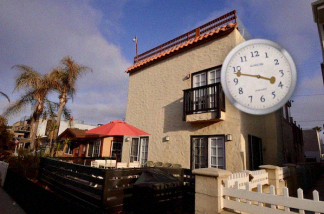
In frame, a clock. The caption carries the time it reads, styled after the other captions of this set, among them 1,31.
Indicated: 3,48
